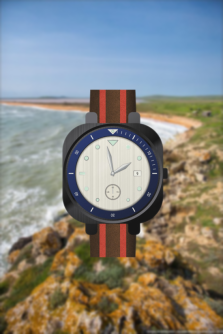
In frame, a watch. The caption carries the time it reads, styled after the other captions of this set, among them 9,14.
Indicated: 1,58
